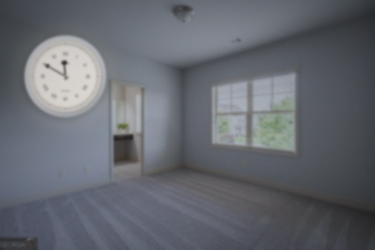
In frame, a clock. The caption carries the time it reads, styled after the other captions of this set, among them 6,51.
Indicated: 11,50
